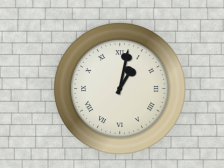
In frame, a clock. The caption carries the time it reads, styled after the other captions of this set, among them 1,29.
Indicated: 1,02
